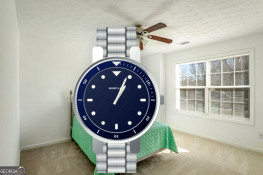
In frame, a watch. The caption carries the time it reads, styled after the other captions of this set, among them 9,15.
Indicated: 1,04
